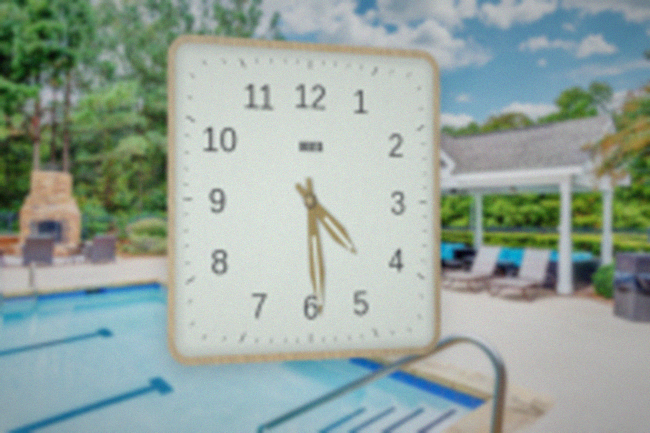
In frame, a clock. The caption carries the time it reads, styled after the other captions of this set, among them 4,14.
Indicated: 4,29
